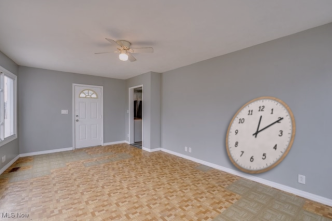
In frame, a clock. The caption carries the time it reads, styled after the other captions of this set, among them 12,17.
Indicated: 12,10
